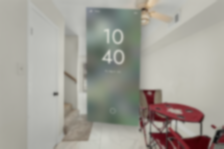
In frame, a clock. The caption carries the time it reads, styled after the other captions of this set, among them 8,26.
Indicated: 10,40
